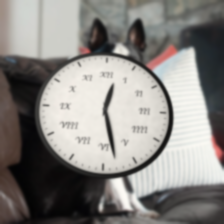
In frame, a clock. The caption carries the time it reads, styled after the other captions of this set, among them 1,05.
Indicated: 12,28
